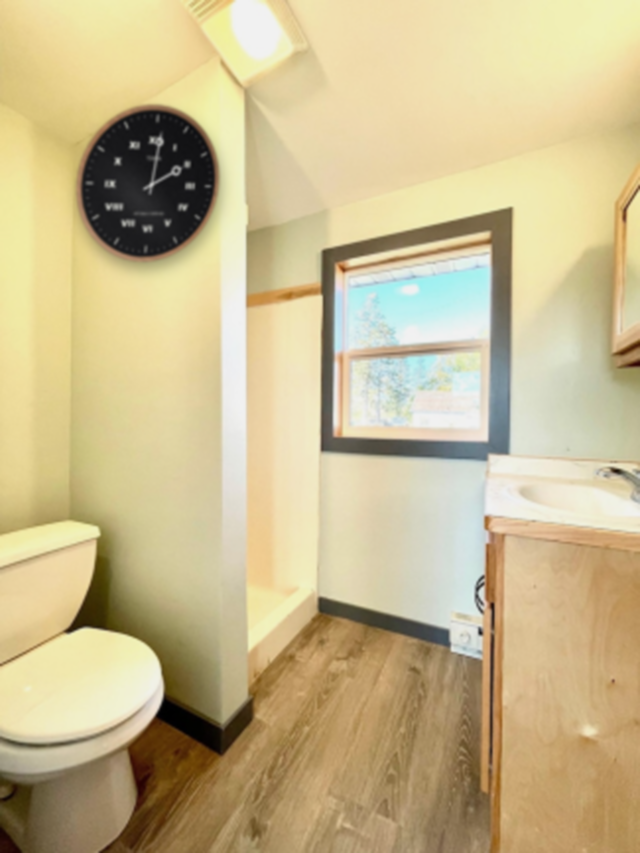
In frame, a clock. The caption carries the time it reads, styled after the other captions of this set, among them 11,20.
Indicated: 2,01
